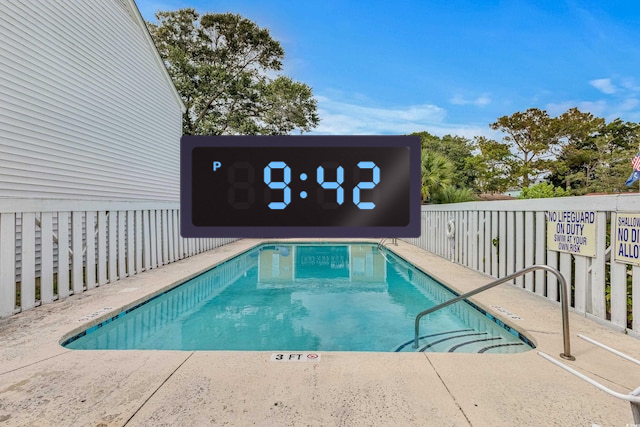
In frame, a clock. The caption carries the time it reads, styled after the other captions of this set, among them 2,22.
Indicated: 9,42
